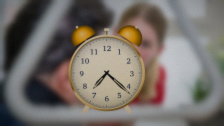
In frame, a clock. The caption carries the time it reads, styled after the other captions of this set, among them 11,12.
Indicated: 7,22
